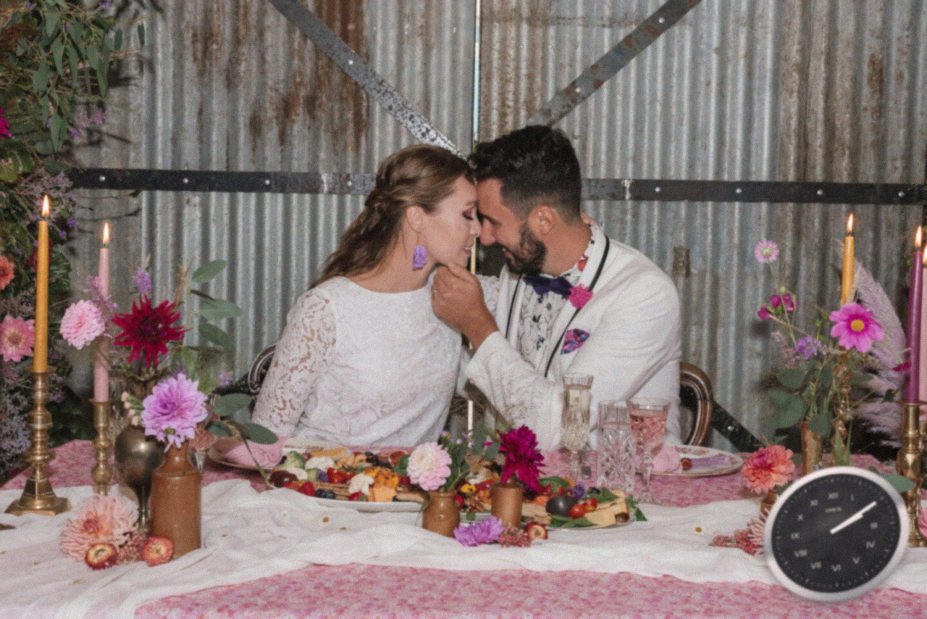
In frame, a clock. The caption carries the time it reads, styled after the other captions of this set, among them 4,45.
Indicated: 2,10
